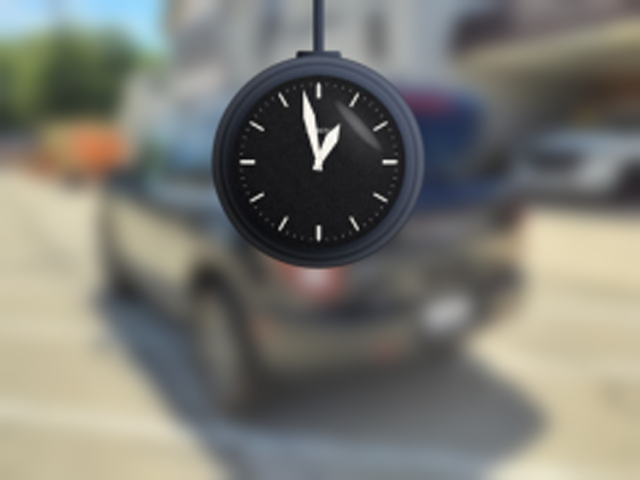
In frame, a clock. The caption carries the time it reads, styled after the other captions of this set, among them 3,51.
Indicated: 12,58
